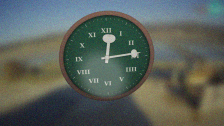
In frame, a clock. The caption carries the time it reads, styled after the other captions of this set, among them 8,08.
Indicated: 12,14
